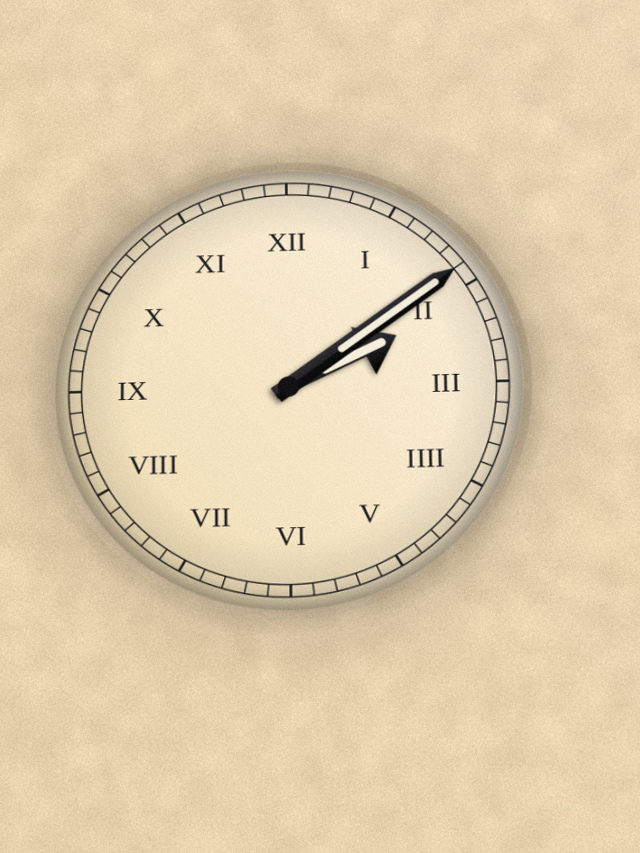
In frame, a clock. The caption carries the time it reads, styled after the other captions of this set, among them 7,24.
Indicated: 2,09
